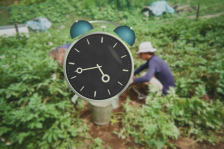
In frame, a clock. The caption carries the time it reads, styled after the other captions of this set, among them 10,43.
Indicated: 4,42
